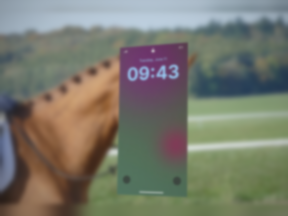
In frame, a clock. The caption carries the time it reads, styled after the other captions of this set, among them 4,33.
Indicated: 9,43
